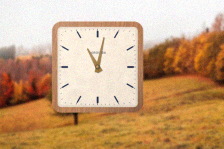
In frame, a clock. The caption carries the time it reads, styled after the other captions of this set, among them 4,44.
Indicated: 11,02
